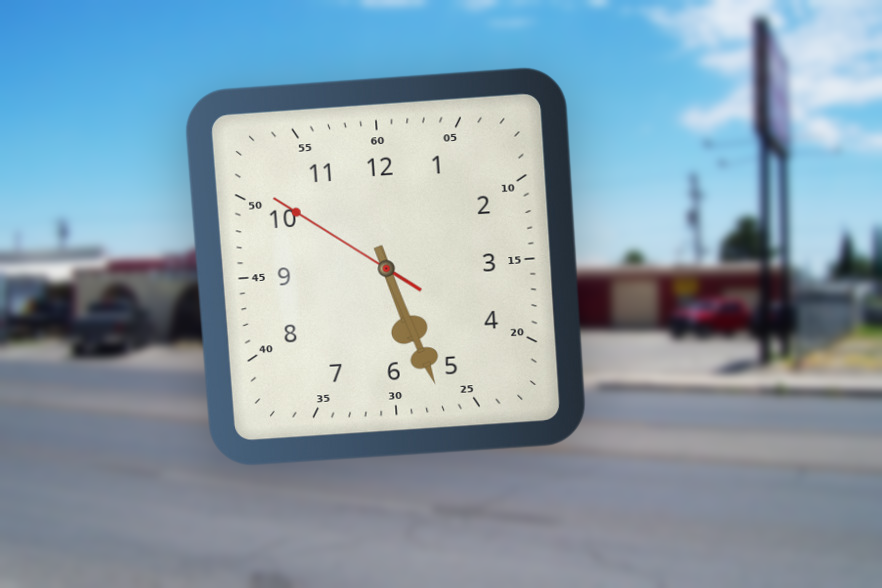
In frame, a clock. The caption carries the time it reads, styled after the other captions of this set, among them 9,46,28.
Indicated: 5,26,51
